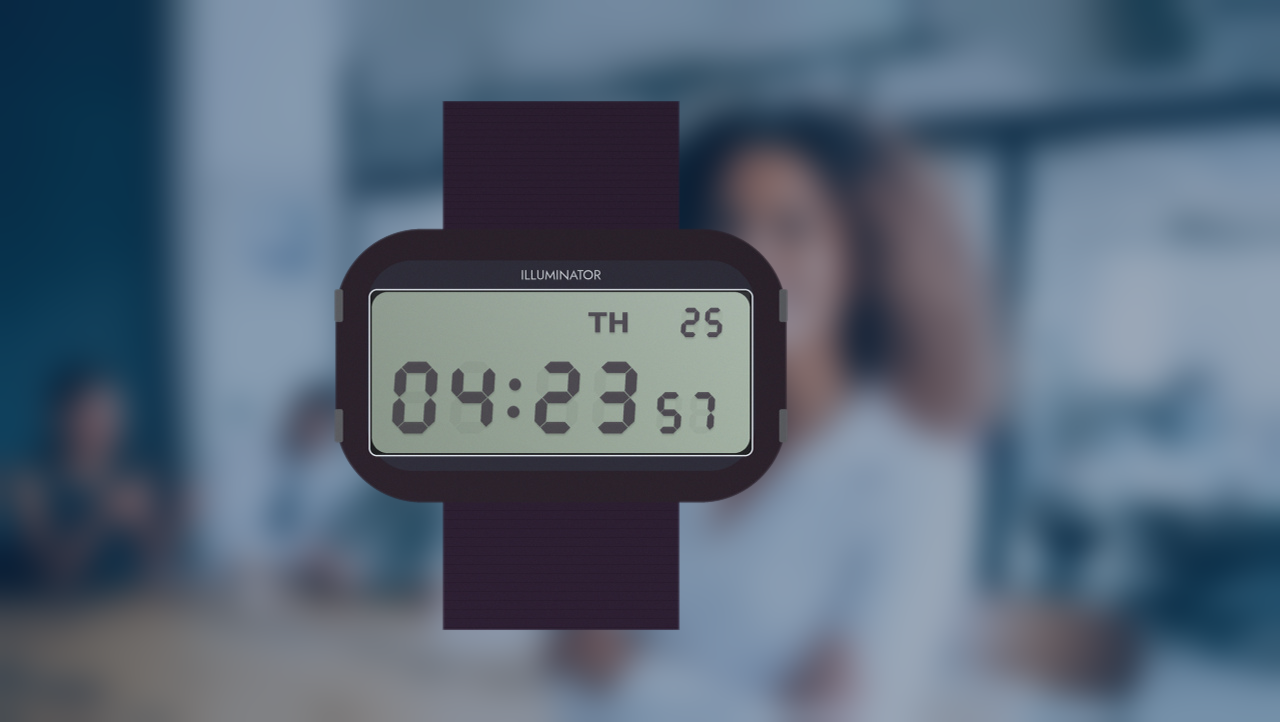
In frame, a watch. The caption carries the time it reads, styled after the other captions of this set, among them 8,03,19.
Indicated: 4,23,57
